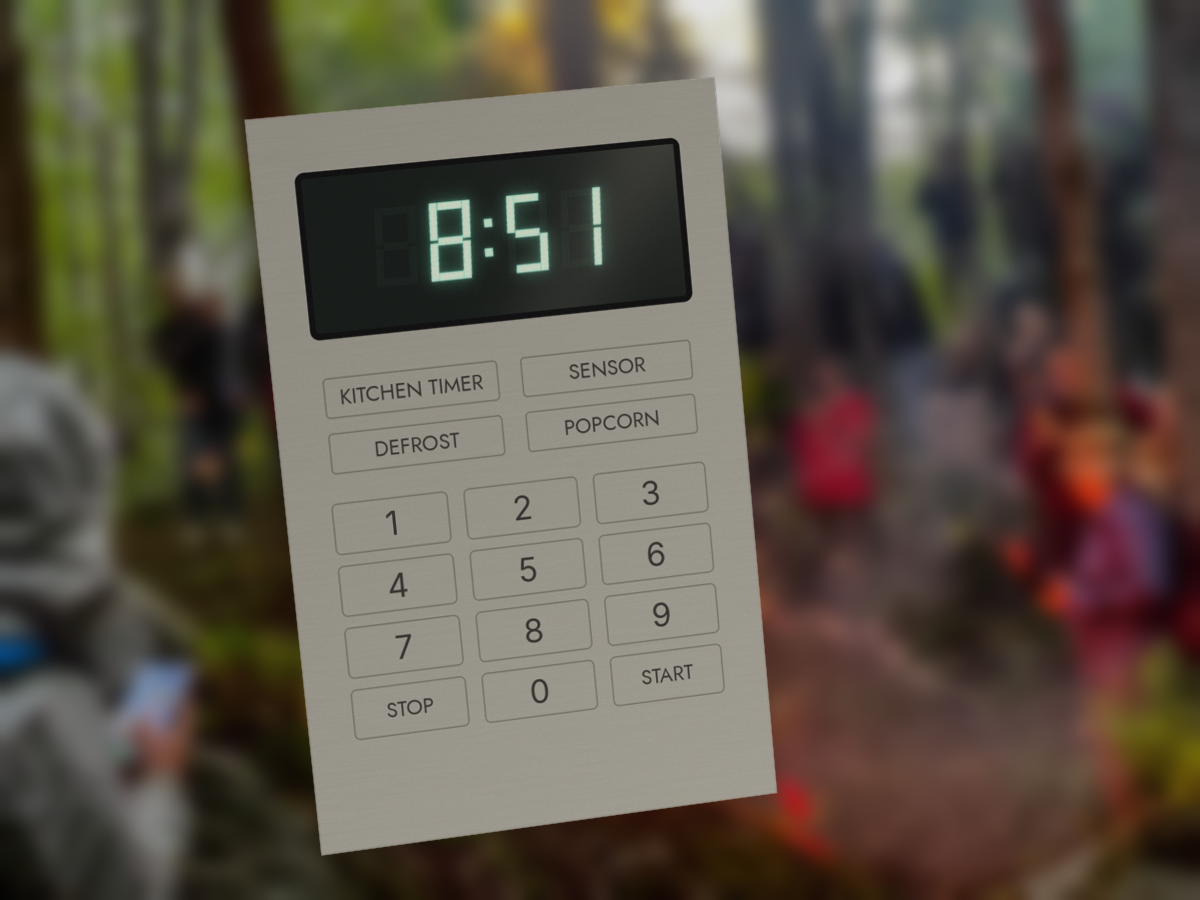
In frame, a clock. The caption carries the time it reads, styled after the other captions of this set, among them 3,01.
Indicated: 8,51
